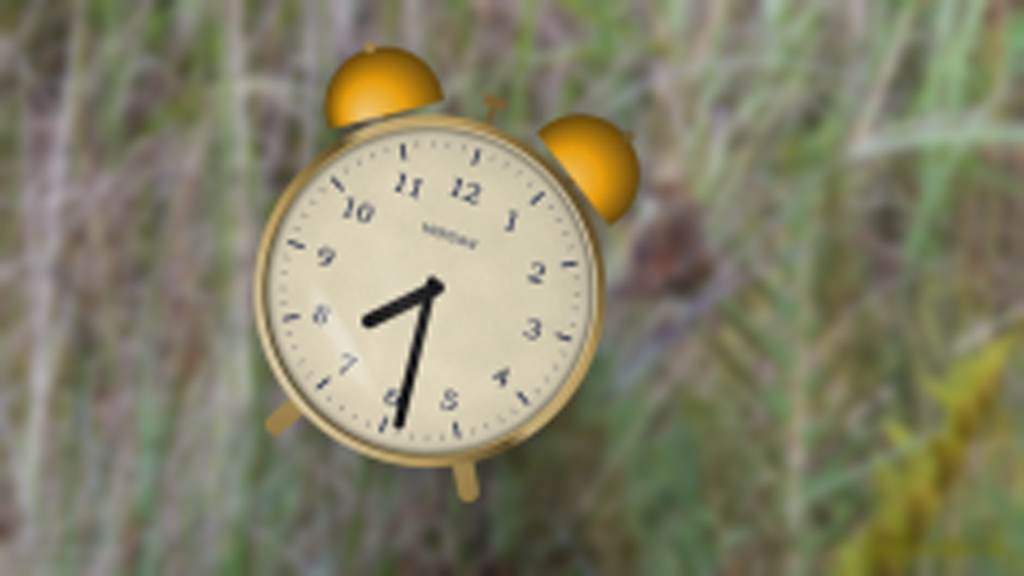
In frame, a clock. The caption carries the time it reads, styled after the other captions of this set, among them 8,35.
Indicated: 7,29
